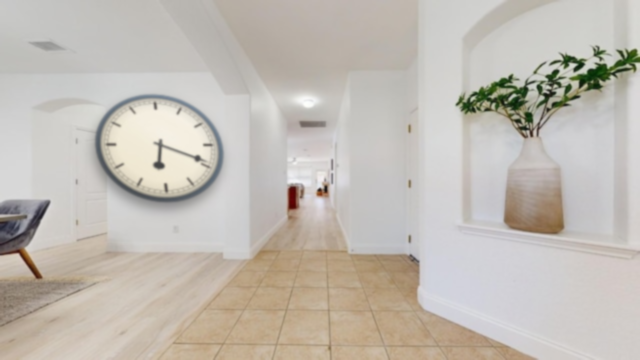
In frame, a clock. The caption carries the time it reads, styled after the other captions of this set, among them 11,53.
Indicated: 6,19
